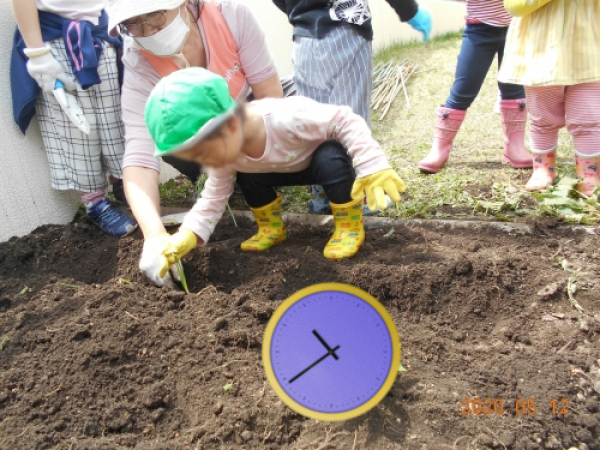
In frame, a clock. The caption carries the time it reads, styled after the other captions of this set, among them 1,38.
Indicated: 10,39
